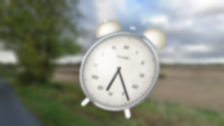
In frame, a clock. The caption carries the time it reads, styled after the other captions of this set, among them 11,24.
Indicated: 6,24
